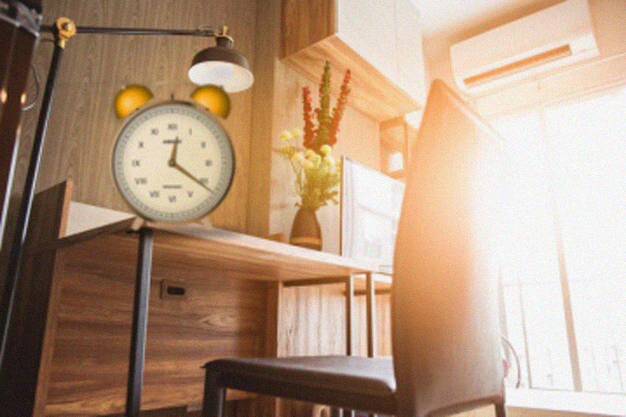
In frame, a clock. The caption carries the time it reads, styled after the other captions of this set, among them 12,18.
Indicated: 12,21
